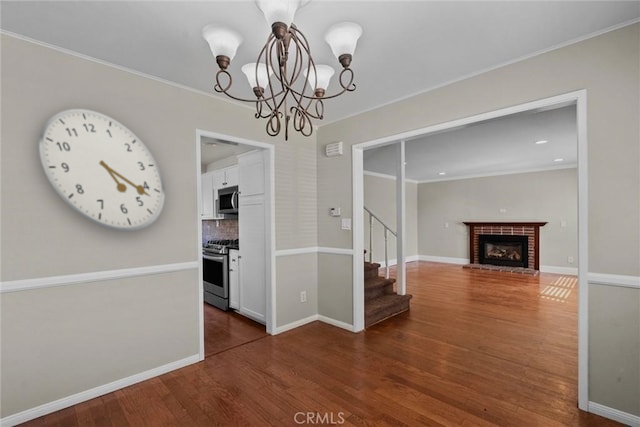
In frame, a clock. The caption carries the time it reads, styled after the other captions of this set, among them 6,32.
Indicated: 5,22
